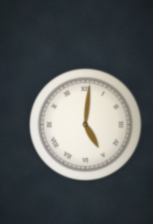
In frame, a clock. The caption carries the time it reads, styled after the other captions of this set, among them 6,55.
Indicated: 5,01
